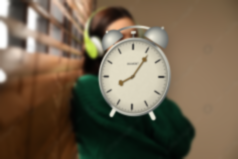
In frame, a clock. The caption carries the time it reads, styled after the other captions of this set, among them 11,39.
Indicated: 8,06
